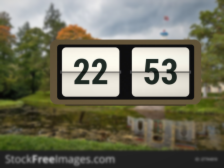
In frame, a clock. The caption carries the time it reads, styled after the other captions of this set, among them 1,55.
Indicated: 22,53
